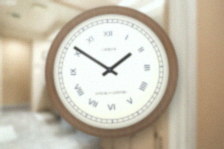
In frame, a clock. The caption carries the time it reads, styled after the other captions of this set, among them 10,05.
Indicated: 1,51
